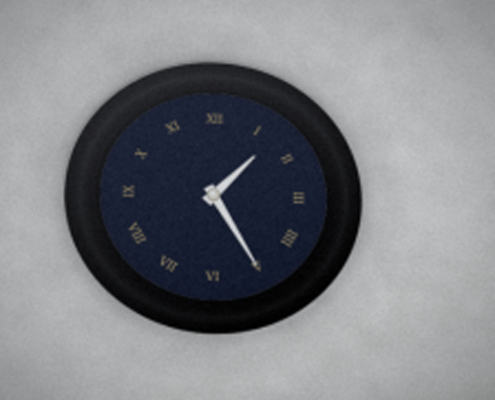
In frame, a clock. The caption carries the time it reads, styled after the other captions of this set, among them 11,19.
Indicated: 1,25
